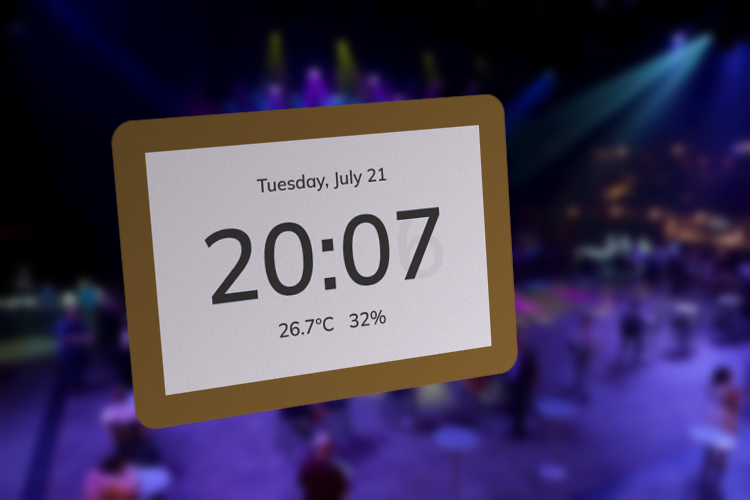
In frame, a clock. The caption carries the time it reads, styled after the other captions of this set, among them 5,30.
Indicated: 20,07
